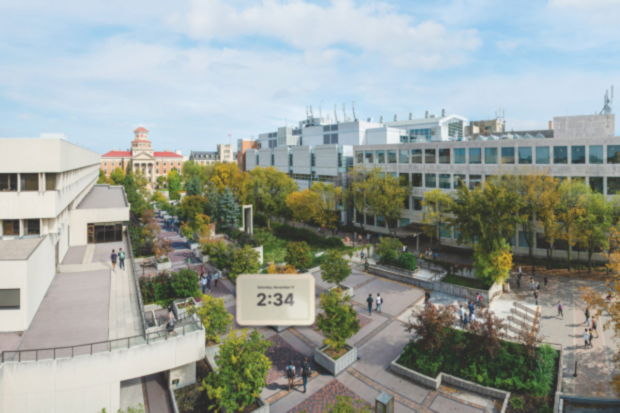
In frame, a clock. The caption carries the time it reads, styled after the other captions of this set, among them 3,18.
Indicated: 2,34
